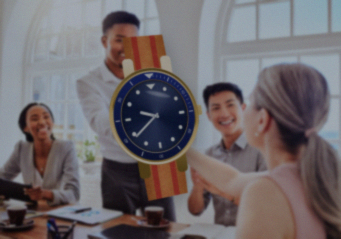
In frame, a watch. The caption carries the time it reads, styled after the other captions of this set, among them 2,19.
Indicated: 9,39
